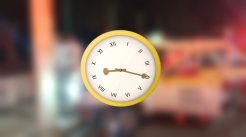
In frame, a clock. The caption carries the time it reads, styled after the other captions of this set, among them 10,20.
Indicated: 9,20
